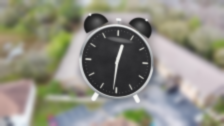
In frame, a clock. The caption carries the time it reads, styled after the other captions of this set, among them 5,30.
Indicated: 12,31
